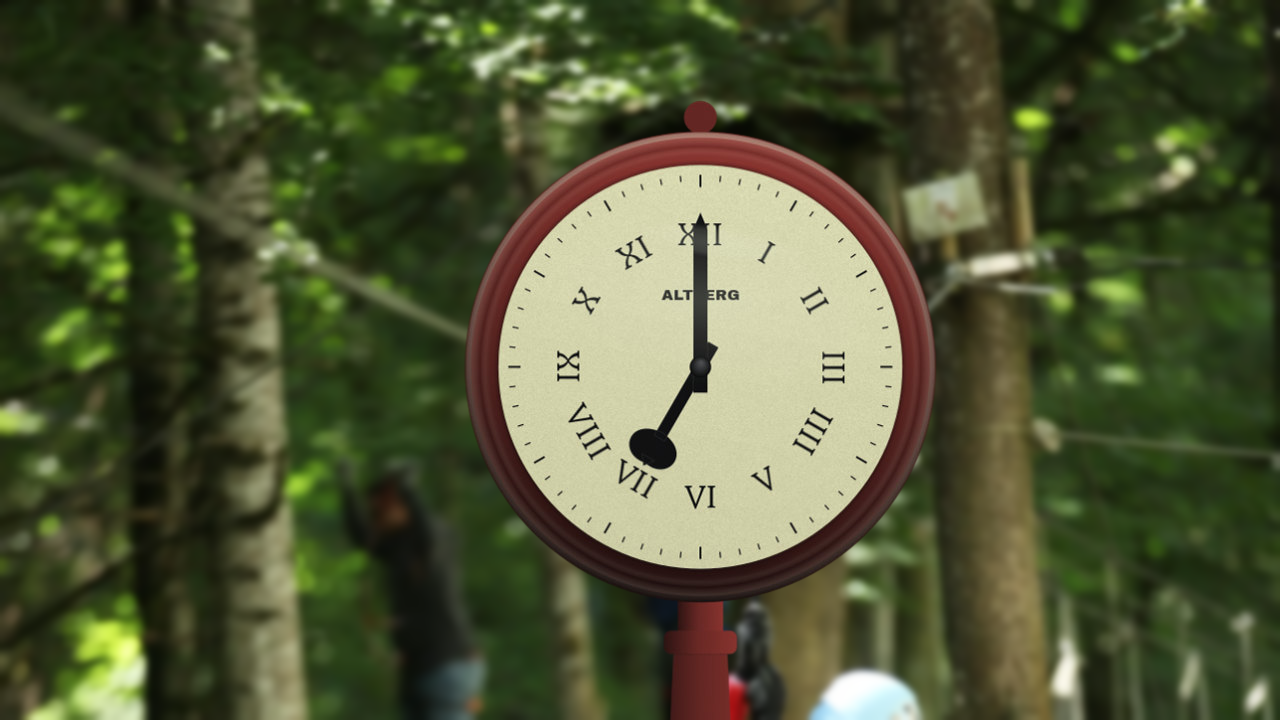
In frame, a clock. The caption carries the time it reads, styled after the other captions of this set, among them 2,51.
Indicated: 7,00
